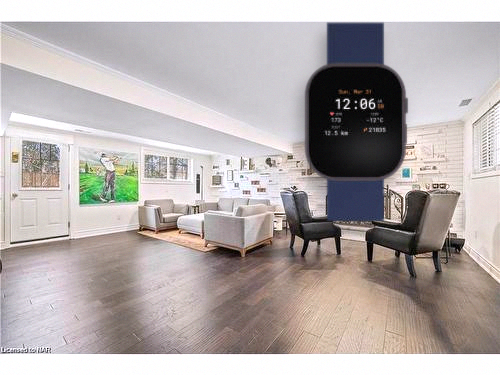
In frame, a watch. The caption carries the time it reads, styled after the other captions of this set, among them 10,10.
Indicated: 12,06
